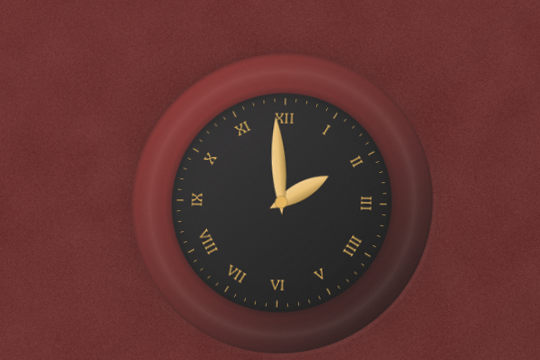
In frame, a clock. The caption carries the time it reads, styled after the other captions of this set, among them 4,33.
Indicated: 1,59
